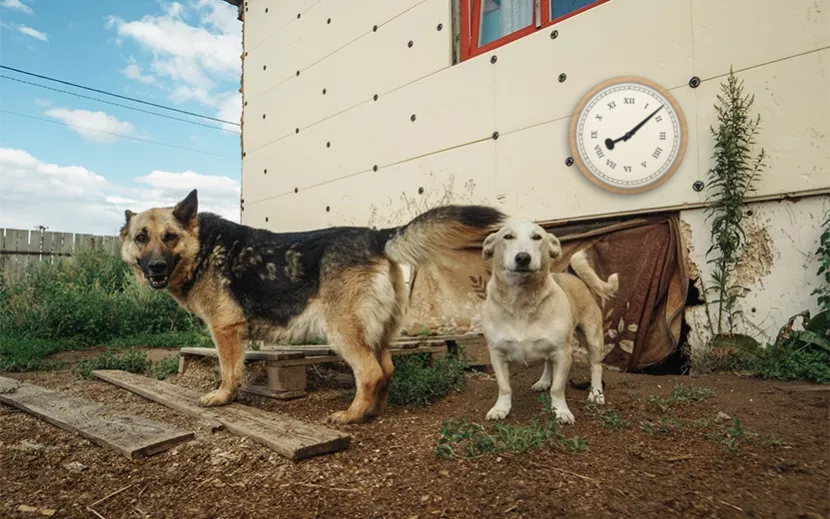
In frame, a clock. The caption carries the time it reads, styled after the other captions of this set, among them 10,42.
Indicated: 8,08
